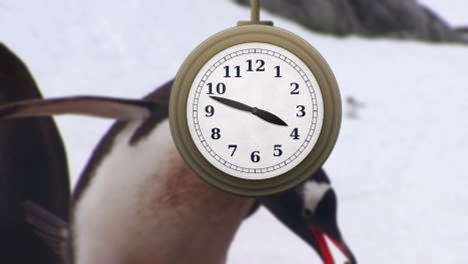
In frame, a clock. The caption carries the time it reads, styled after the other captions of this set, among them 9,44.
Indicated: 3,48
